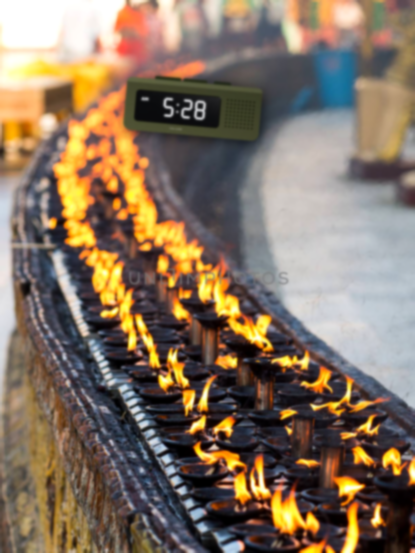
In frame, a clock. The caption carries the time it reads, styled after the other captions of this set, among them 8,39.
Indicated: 5,28
